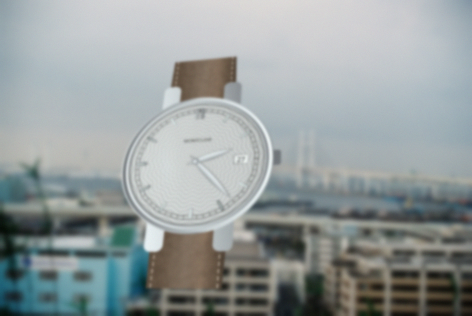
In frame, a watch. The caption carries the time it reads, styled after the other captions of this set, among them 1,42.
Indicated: 2,23
